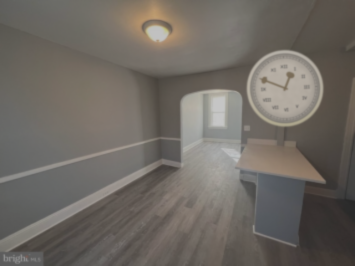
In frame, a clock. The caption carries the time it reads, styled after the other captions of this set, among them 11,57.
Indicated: 12,49
